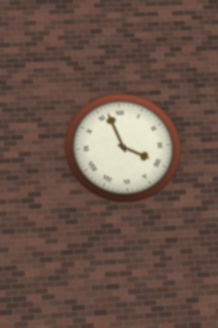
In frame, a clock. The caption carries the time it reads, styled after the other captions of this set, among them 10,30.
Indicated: 3,57
